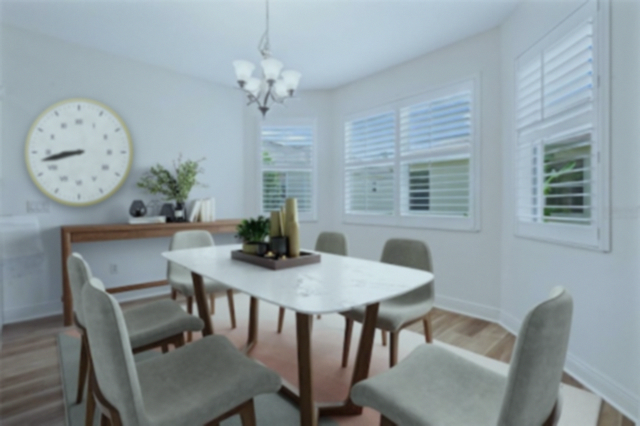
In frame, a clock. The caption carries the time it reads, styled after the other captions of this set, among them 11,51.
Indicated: 8,43
